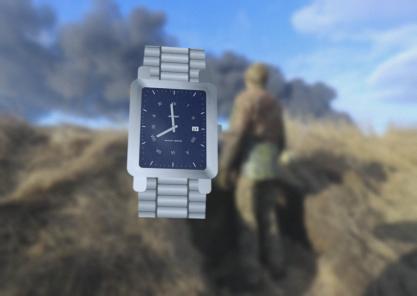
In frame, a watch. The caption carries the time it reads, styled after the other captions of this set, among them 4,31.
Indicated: 7,59
